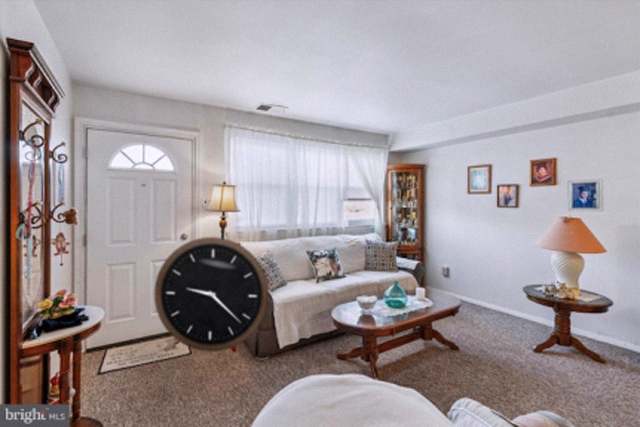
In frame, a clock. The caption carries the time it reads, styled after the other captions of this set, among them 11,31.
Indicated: 9,22
